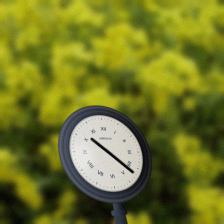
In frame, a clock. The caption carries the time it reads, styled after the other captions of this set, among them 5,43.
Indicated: 10,22
